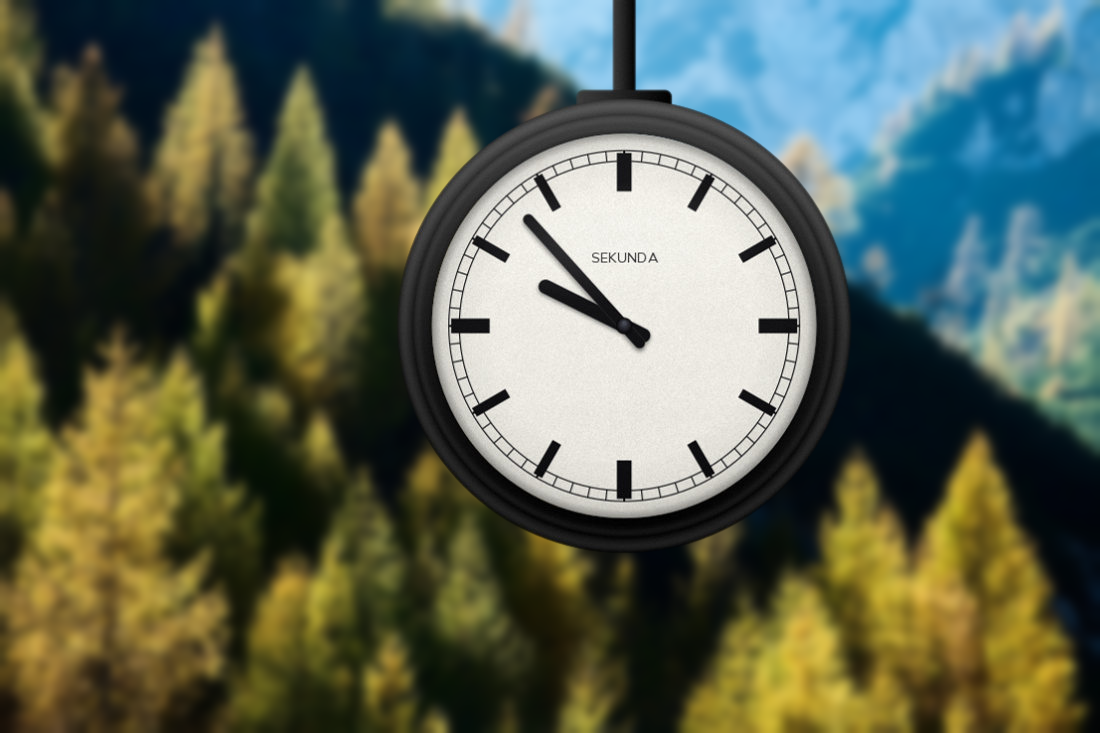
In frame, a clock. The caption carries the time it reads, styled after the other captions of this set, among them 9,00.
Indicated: 9,53
